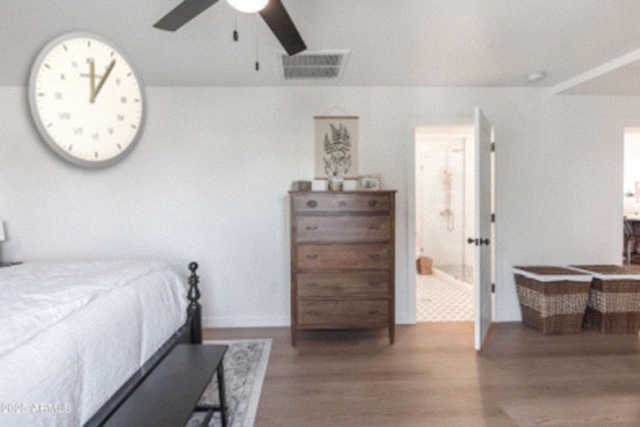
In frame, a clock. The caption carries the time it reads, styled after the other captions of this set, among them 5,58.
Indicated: 12,06
